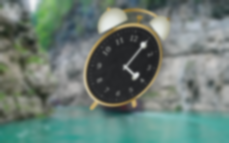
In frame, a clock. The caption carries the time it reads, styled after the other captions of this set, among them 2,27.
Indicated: 4,05
